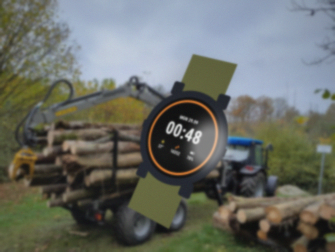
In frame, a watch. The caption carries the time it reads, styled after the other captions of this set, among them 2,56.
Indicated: 0,48
